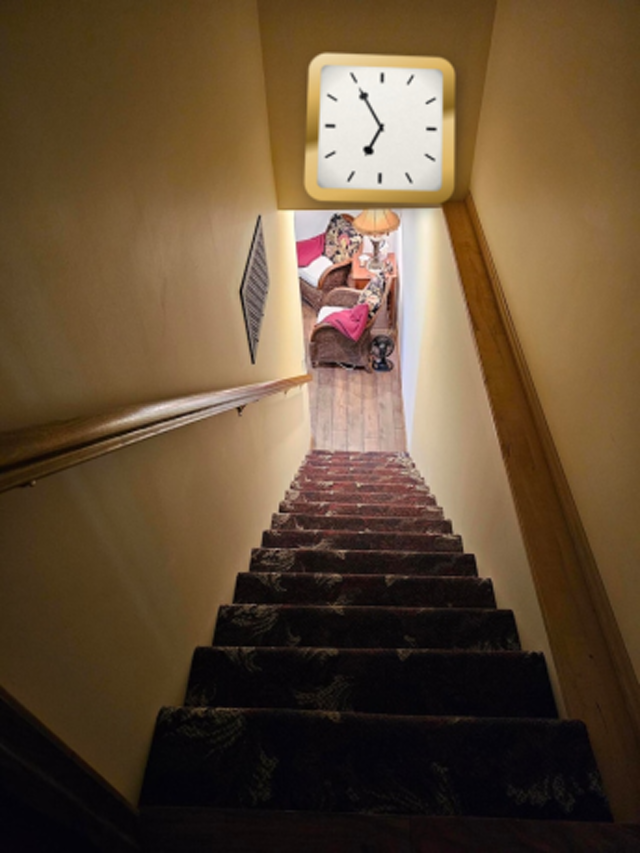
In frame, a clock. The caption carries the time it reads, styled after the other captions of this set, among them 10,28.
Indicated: 6,55
